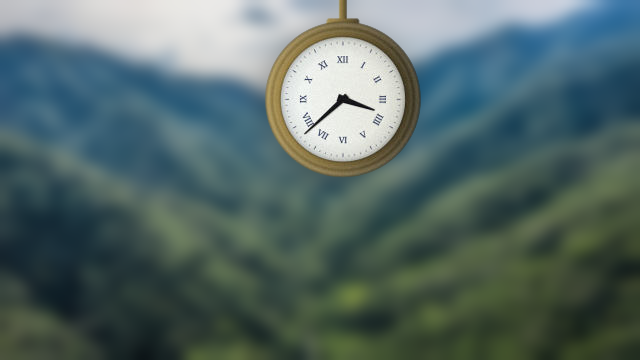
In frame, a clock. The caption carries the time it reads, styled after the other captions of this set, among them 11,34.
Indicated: 3,38
